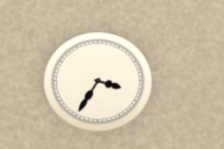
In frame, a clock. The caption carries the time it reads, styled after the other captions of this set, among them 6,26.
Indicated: 3,35
